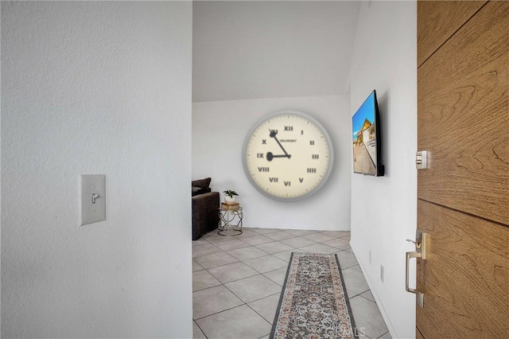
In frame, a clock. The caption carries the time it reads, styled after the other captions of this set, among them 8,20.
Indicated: 8,54
